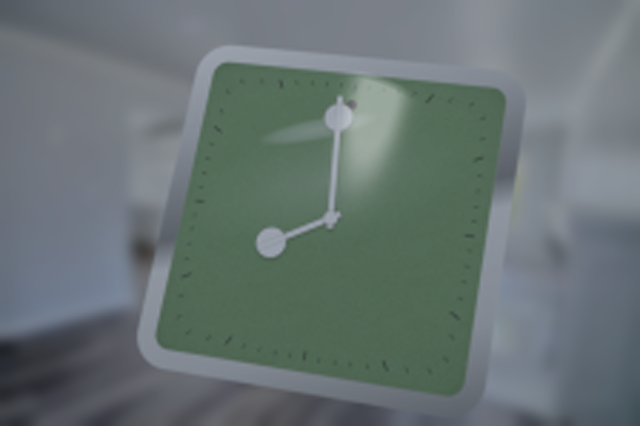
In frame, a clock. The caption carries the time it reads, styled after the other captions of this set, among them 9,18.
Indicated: 7,59
